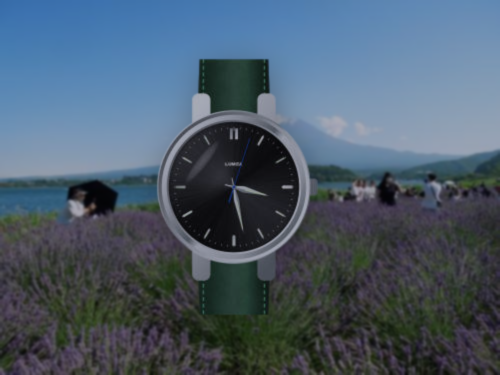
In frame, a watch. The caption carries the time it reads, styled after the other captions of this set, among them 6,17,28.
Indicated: 3,28,03
